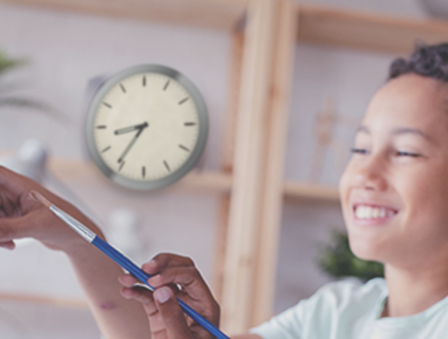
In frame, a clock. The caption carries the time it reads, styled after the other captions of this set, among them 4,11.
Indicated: 8,36
